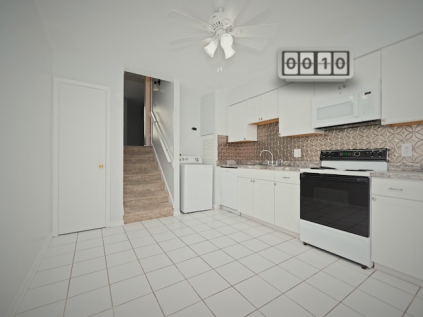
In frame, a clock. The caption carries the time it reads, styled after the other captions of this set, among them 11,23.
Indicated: 0,10
